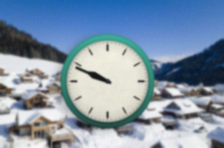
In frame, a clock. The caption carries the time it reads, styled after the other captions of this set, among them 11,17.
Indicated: 9,49
